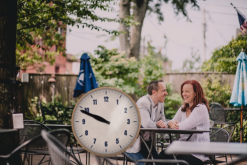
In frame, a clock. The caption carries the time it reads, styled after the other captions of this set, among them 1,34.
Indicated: 9,49
